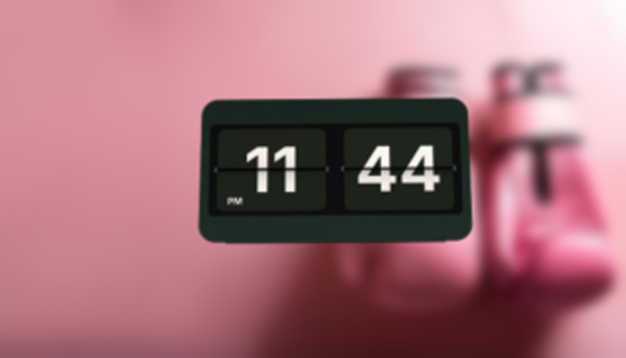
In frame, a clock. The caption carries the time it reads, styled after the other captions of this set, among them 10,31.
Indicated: 11,44
